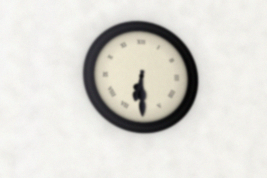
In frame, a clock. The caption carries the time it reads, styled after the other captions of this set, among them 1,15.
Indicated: 6,30
